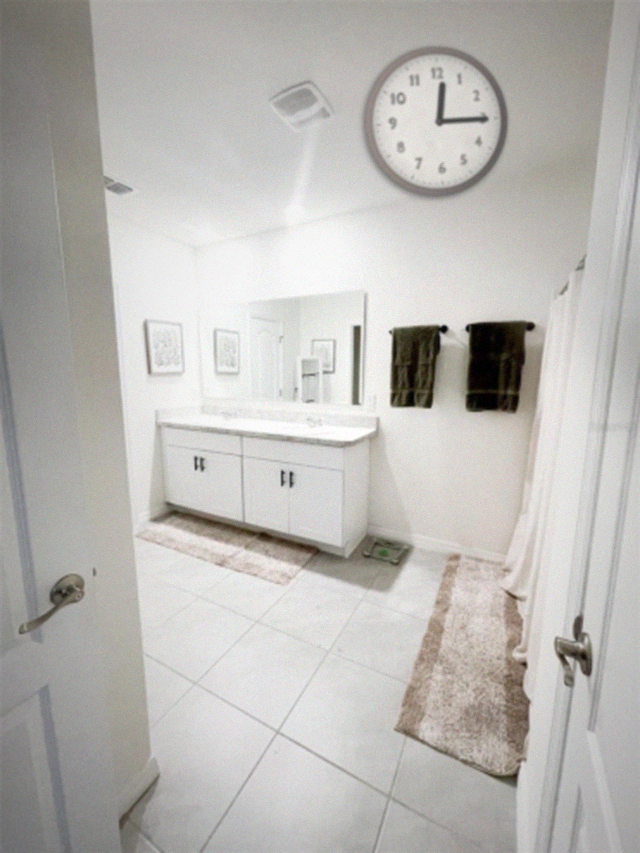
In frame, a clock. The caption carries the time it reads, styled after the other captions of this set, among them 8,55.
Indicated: 12,15
